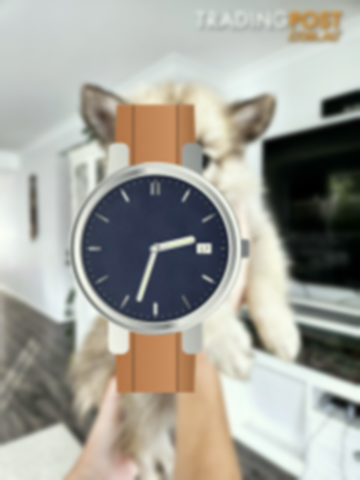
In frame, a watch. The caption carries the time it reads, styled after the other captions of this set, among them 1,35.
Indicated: 2,33
